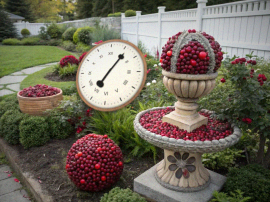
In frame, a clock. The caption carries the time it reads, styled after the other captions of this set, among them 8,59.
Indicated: 7,06
